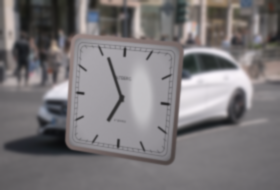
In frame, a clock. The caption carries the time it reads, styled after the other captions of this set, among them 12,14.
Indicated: 6,56
